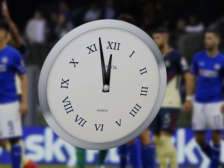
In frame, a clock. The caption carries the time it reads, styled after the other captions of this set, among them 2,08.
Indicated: 11,57
